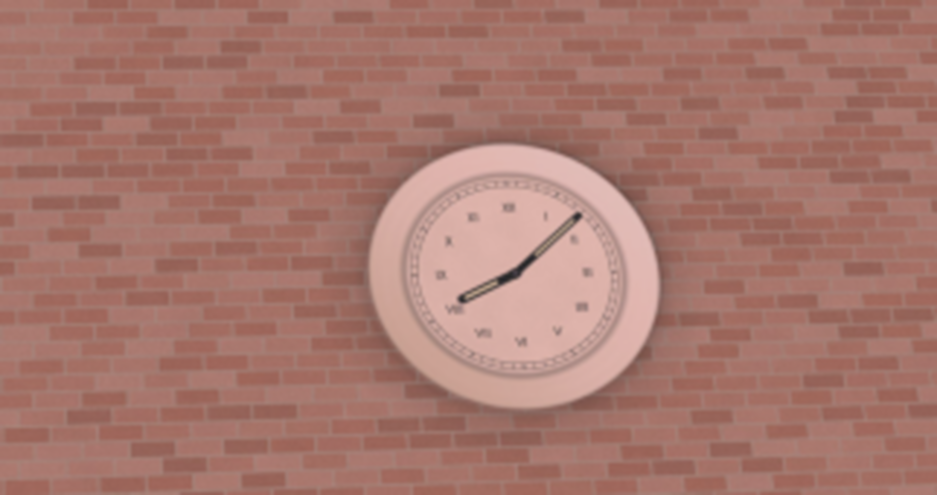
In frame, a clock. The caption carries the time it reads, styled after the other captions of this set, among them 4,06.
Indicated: 8,08
